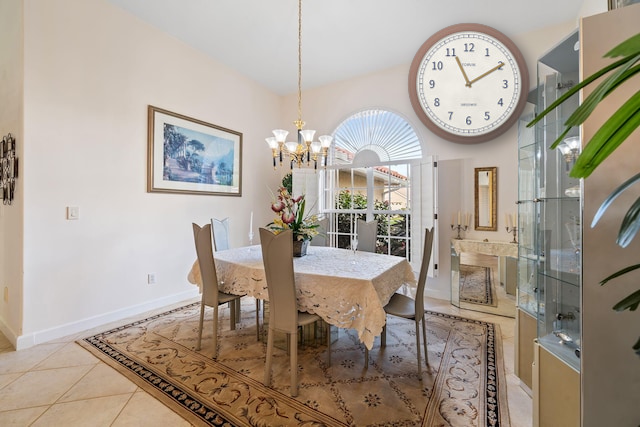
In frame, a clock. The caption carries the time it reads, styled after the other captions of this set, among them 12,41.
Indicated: 11,10
